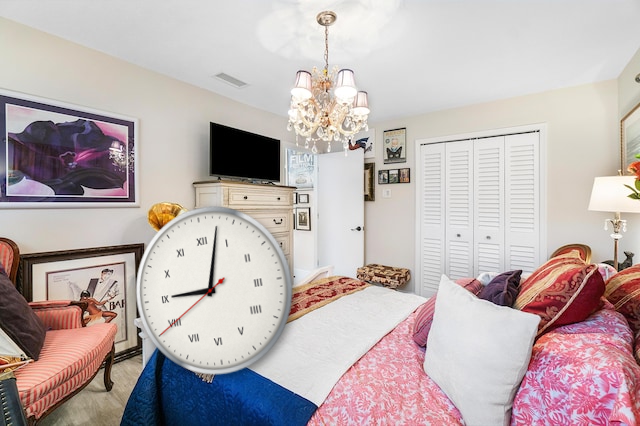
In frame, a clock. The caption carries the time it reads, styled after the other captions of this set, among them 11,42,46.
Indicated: 9,02,40
